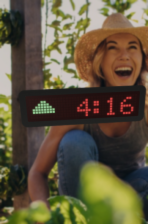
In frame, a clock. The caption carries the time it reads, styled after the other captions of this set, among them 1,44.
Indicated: 4,16
